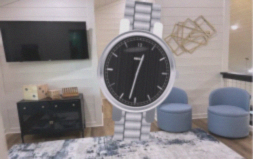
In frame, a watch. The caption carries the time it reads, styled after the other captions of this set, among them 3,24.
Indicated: 12,32
